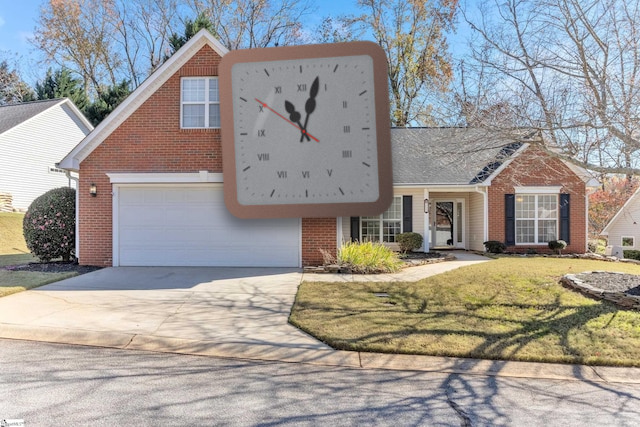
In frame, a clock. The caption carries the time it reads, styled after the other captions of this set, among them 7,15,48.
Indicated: 11,02,51
